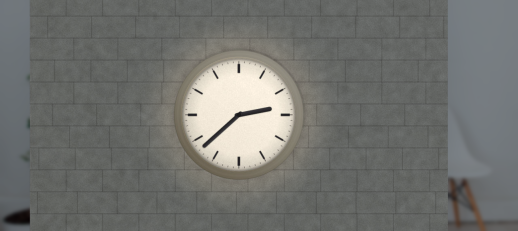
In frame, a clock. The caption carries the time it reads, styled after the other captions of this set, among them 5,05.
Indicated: 2,38
